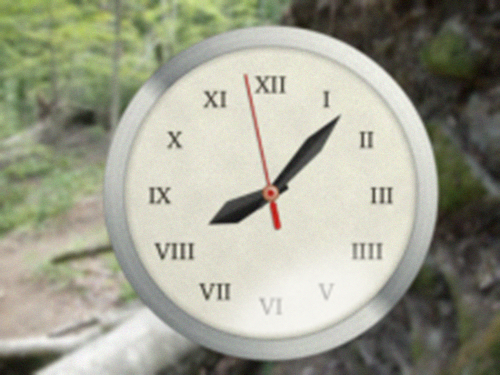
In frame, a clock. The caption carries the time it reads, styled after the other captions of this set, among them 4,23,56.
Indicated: 8,06,58
